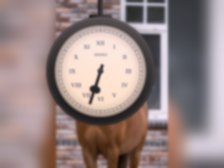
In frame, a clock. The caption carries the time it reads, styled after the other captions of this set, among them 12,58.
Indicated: 6,33
